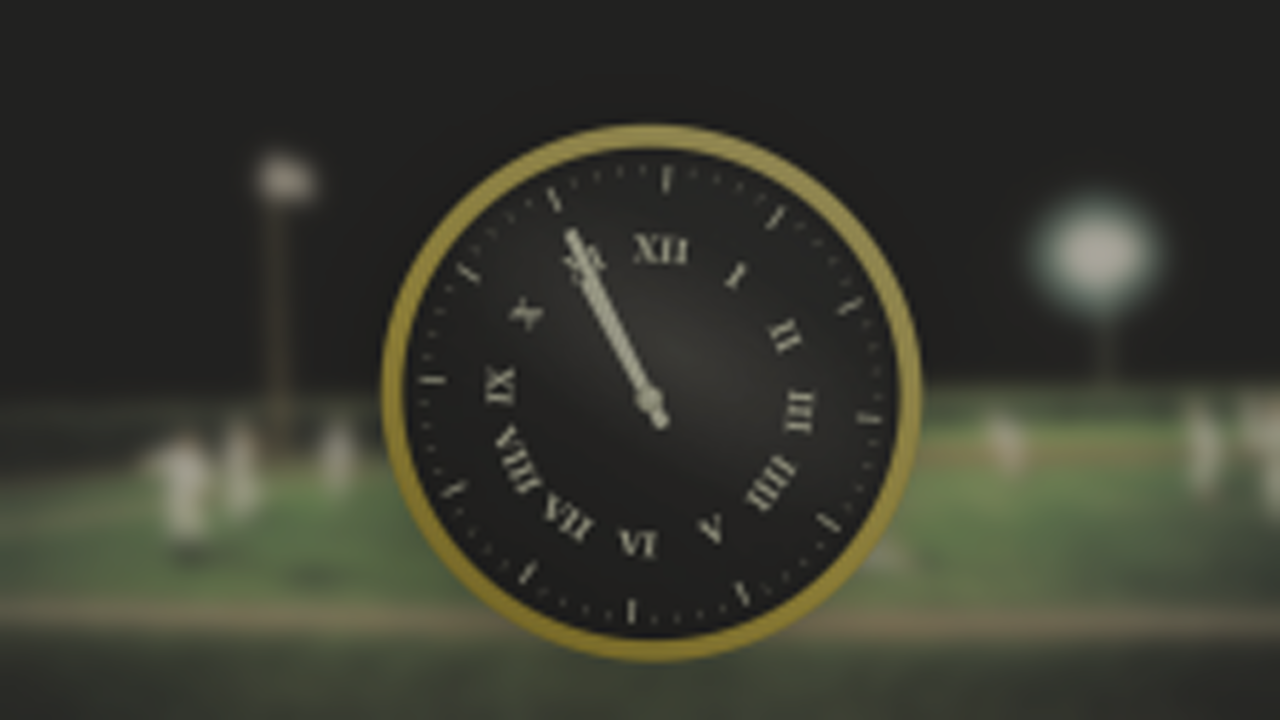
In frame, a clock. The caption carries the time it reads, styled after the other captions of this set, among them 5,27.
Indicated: 10,55
